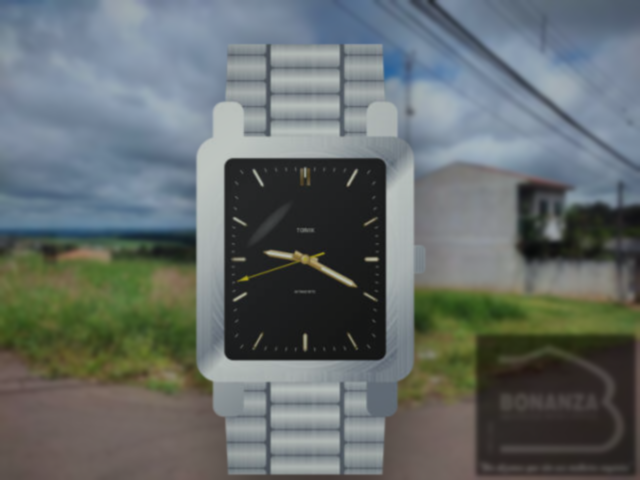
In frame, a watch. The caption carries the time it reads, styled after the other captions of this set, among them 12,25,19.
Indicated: 9,19,42
